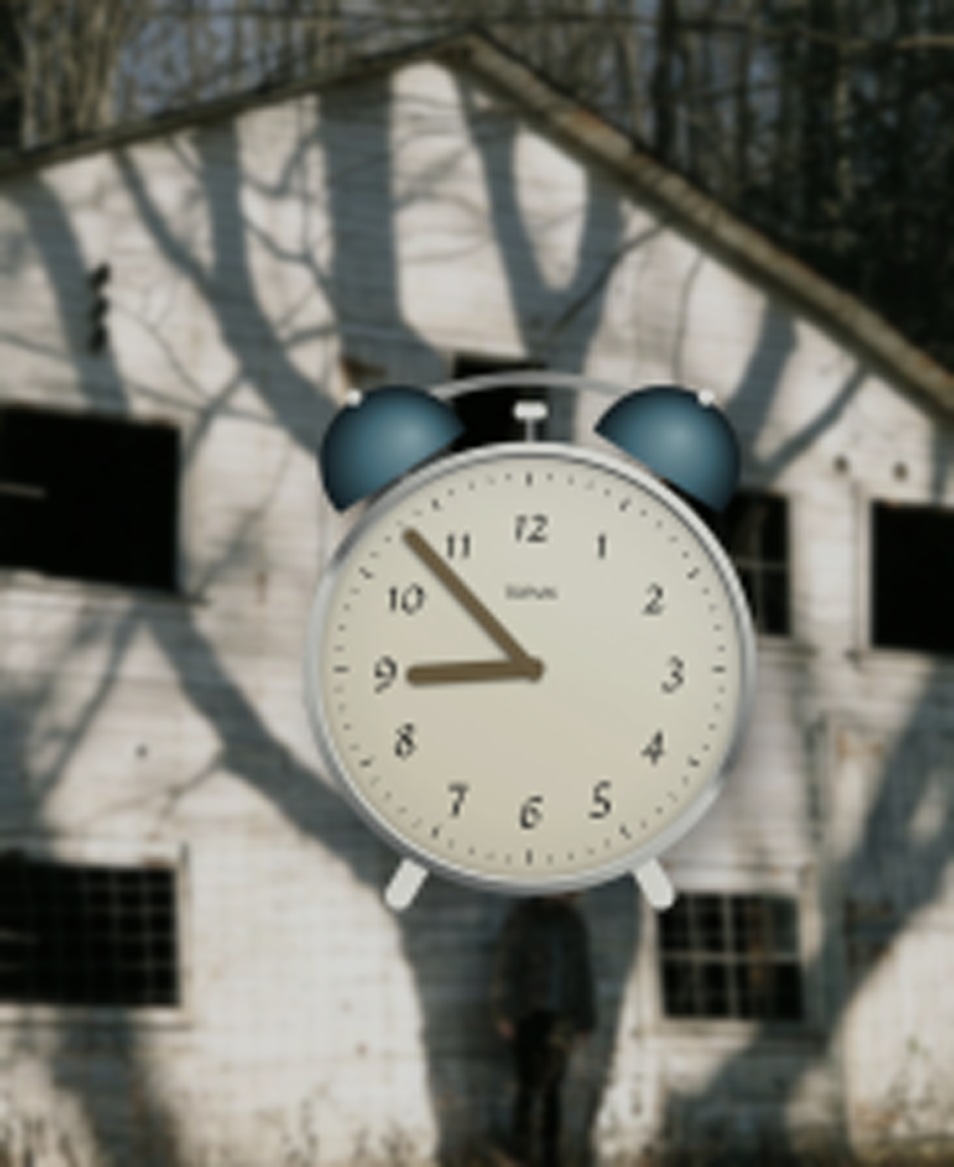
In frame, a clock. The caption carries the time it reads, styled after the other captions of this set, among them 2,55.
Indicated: 8,53
